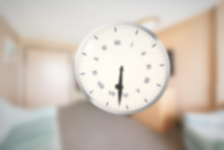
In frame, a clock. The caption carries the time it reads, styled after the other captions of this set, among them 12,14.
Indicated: 6,32
